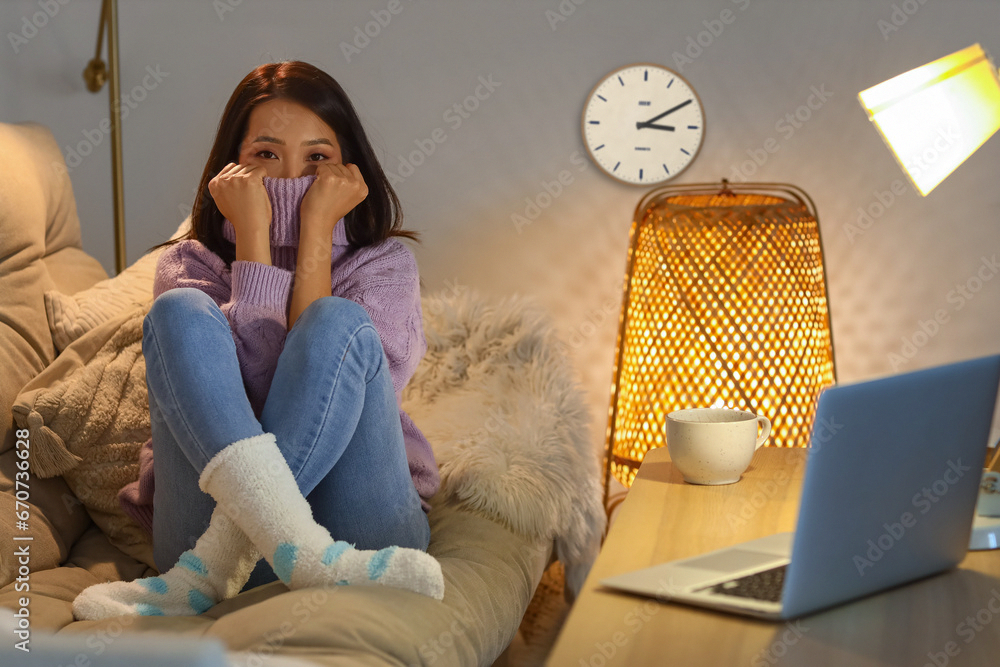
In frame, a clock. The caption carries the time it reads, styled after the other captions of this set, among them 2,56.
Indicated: 3,10
